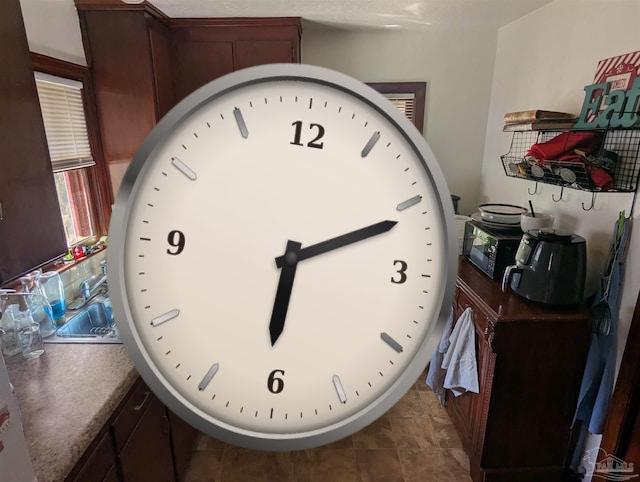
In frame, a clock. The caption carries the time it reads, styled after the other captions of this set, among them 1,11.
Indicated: 6,11
